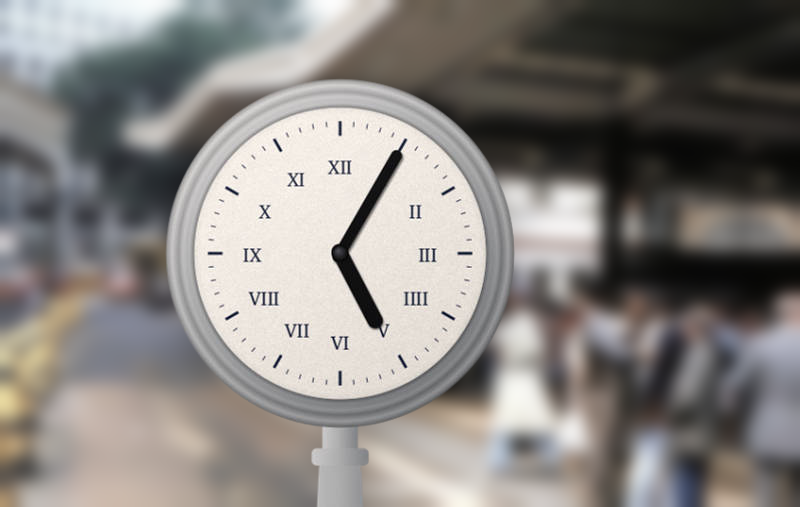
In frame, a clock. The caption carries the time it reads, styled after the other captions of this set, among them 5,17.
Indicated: 5,05
